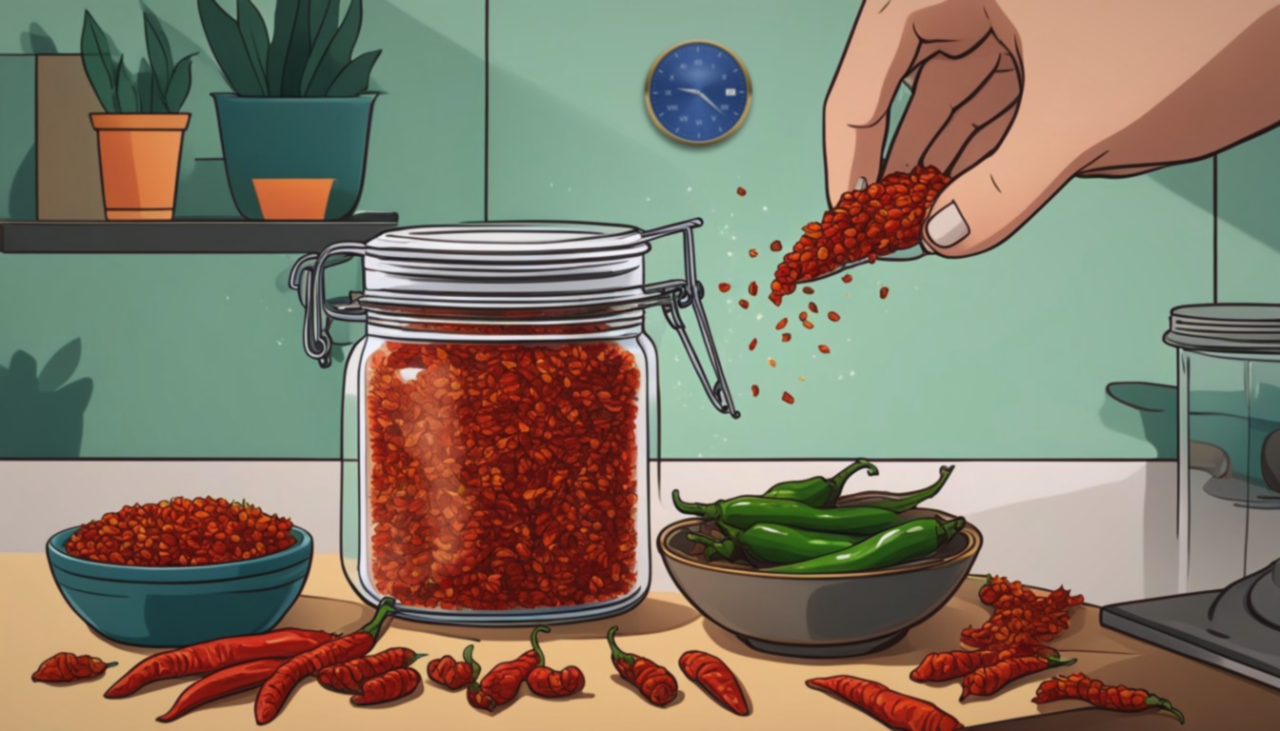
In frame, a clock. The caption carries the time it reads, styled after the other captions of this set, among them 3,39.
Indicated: 9,22
